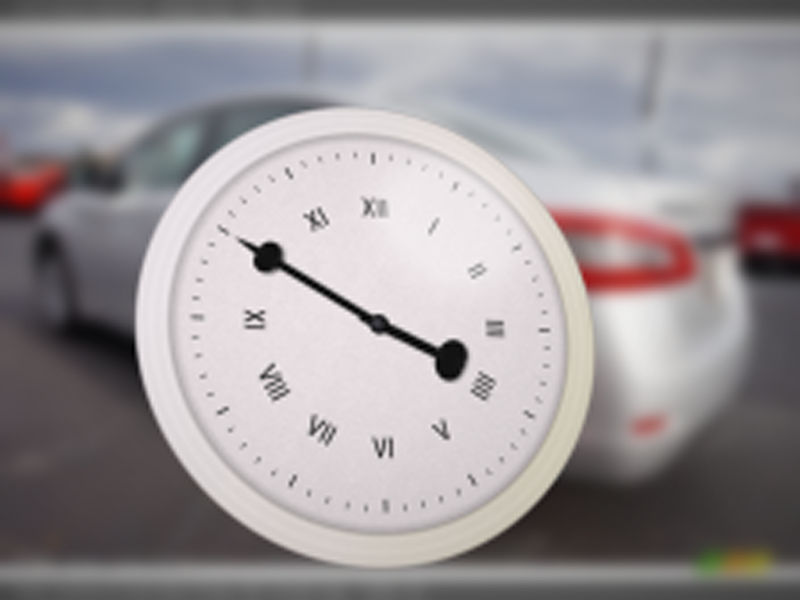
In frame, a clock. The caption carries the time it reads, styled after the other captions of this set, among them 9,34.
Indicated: 3,50
